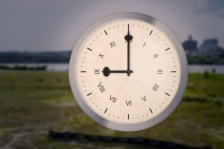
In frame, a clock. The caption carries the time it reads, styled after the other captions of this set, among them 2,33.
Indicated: 9,00
